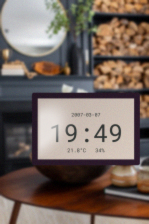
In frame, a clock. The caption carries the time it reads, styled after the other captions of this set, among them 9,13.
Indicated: 19,49
